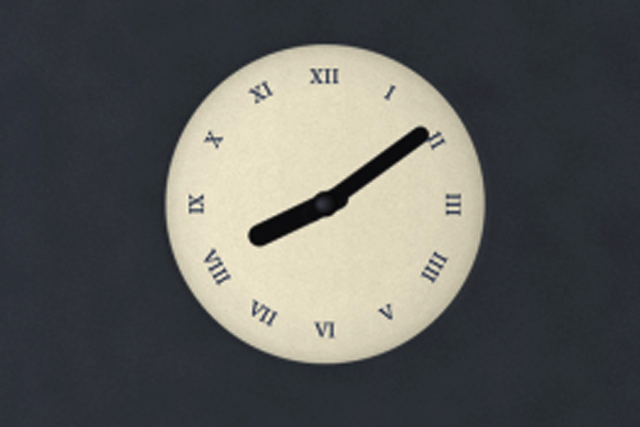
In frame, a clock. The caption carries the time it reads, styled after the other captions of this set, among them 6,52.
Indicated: 8,09
